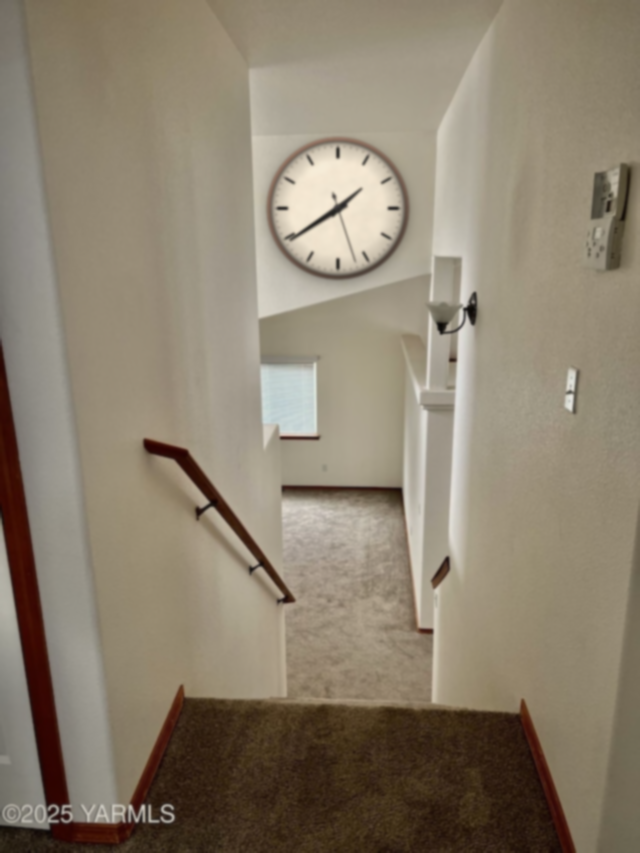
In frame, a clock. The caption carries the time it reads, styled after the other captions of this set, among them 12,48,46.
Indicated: 1,39,27
